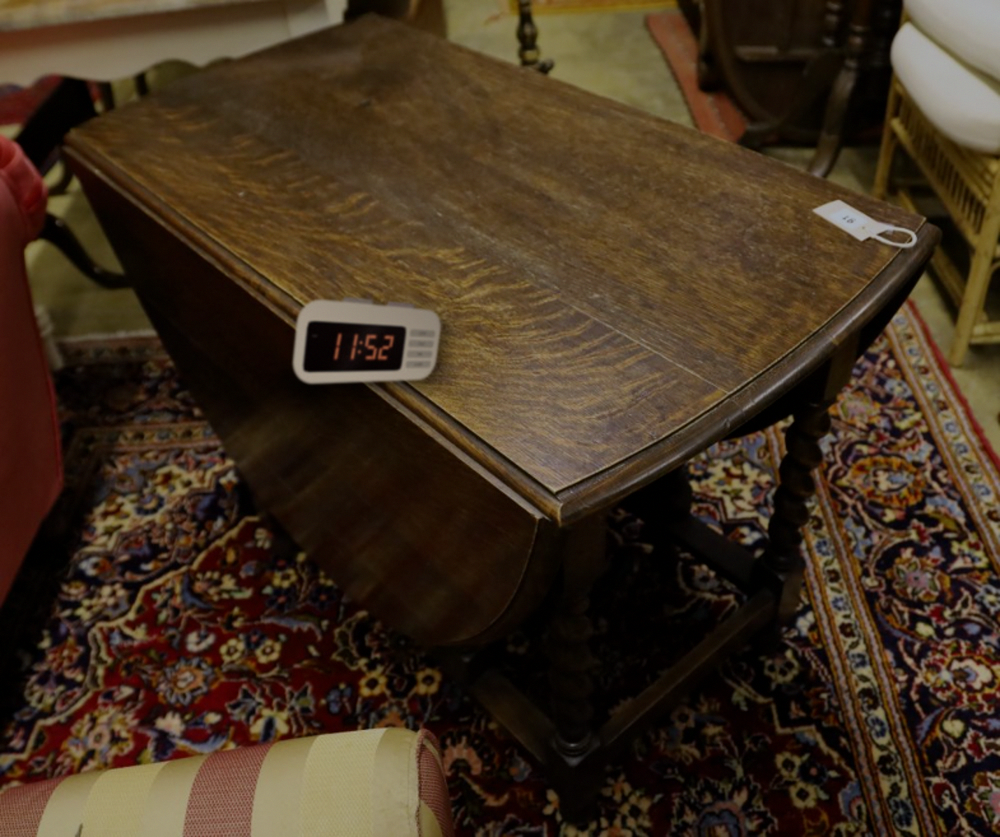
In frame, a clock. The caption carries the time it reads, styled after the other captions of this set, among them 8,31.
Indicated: 11,52
